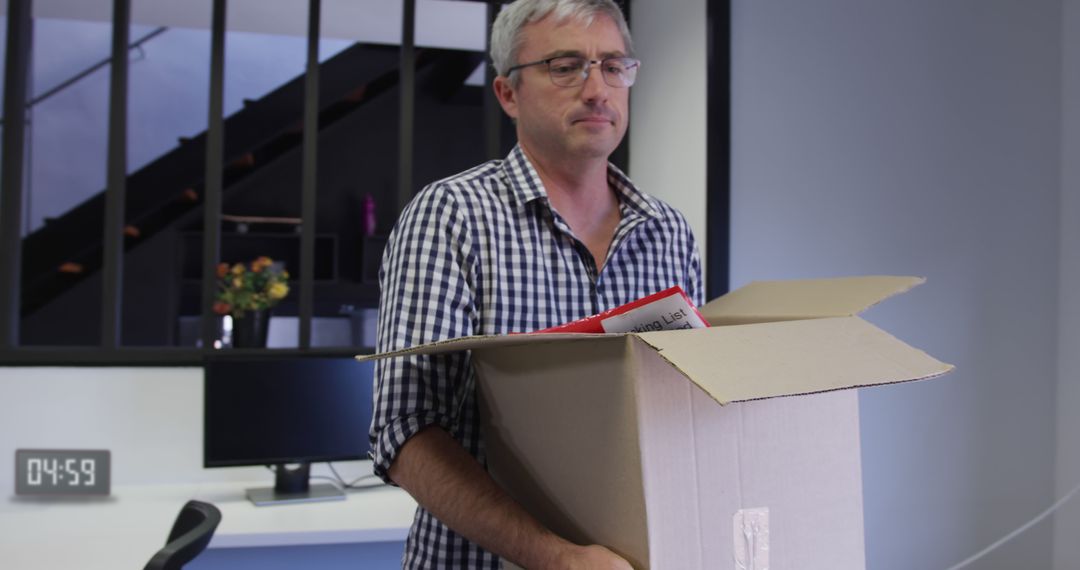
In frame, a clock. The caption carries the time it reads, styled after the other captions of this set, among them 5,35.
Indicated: 4,59
